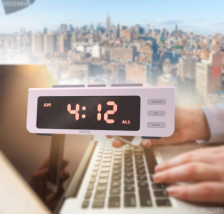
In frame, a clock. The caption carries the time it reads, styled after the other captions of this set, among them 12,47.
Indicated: 4,12
